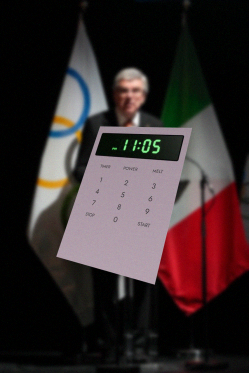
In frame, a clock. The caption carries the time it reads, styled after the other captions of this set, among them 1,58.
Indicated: 11,05
